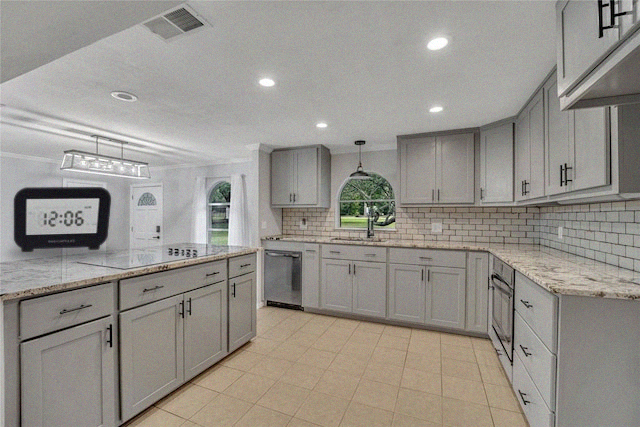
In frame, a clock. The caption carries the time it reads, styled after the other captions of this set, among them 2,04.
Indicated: 12,06
